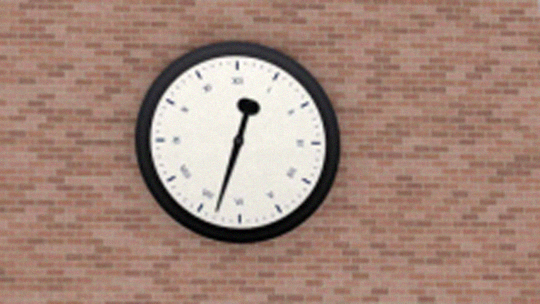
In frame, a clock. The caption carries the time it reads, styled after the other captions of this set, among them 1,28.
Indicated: 12,33
